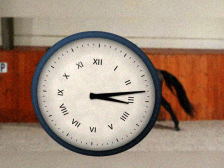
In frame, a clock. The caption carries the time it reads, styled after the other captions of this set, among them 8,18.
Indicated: 3,13
